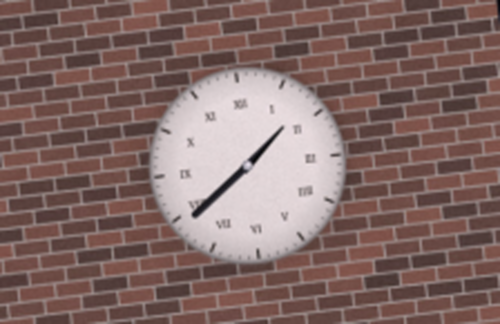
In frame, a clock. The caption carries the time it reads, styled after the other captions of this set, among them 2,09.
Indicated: 1,39
